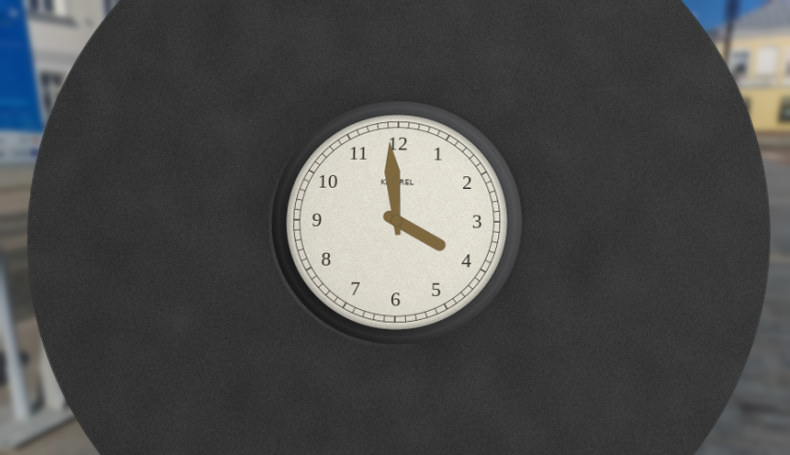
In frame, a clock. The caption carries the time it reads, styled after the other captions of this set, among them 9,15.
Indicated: 3,59
